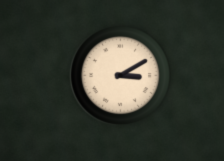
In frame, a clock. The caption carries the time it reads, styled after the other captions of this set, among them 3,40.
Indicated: 3,10
